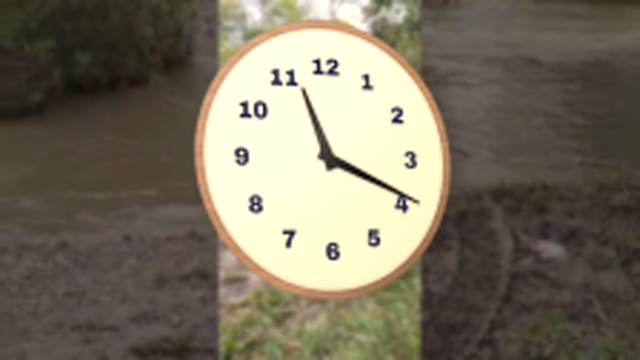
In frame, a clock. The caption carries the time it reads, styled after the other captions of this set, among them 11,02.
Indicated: 11,19
